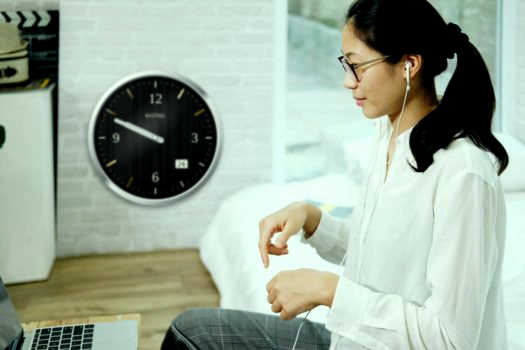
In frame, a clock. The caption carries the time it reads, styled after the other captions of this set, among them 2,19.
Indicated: 9,49
